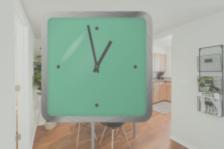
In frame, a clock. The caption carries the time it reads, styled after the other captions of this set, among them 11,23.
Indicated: 12,58
